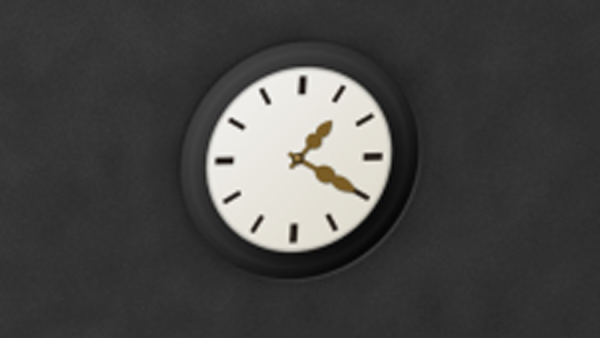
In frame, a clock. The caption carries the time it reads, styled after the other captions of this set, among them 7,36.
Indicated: 1,20
